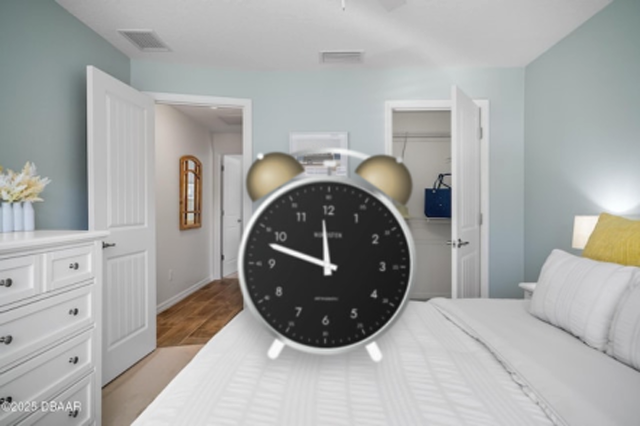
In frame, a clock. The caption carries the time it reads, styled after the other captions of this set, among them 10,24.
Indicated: 11,48
